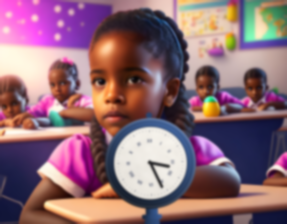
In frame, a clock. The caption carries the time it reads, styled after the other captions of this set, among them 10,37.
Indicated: 3,26
